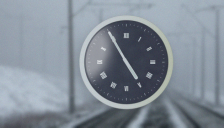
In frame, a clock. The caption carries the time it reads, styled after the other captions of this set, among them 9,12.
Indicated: 4,55
